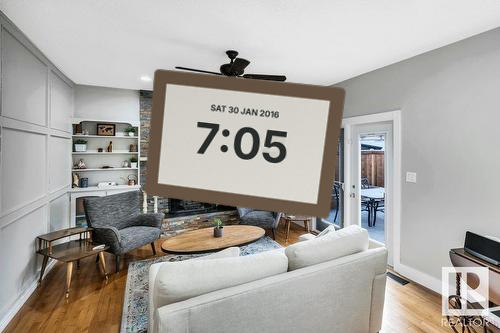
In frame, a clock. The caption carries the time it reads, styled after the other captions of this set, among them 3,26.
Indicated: 7,05
